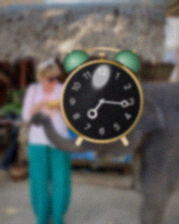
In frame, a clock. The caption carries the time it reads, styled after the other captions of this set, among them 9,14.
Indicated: 7,16
